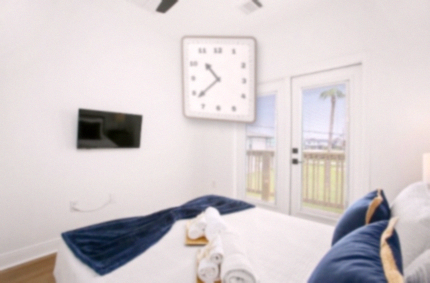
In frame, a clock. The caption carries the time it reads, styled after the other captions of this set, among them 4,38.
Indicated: 10,38
